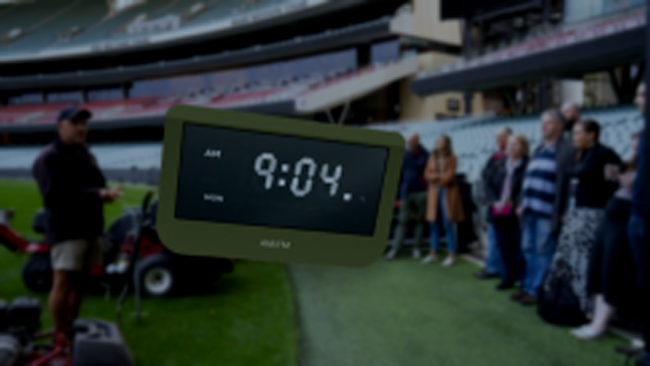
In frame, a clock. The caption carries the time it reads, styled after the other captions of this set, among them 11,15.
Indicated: 9,04
